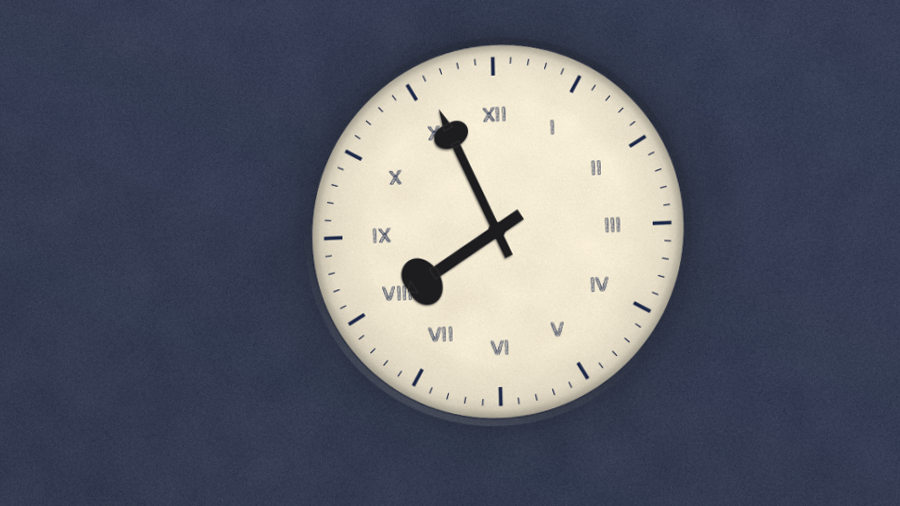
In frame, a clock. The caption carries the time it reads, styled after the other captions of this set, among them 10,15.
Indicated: 7,56
